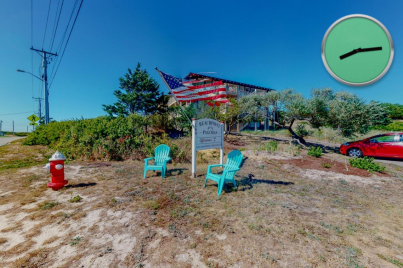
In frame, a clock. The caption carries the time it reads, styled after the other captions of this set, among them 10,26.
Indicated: 8,14
